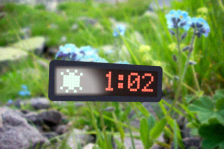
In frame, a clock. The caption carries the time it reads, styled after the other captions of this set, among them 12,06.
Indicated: 1,02
